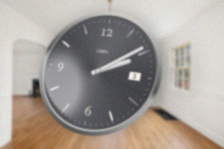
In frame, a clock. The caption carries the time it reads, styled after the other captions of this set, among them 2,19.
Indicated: 2,09
